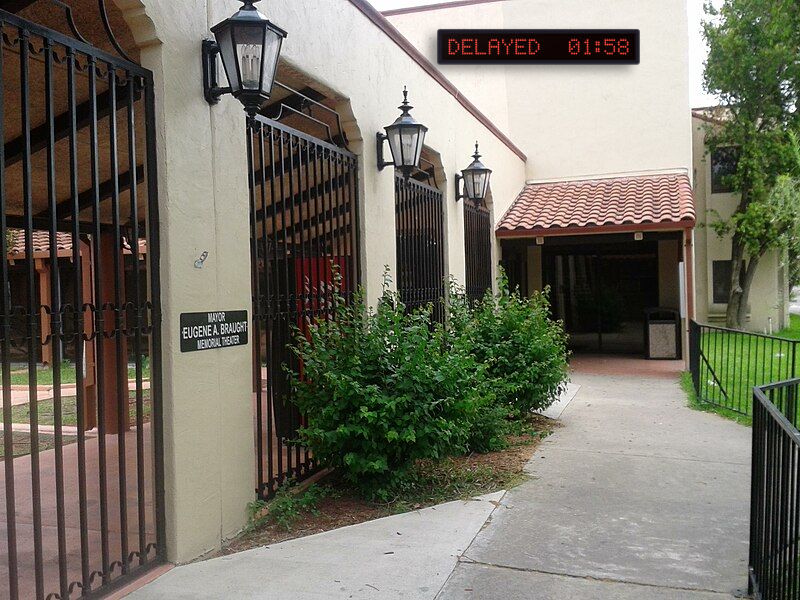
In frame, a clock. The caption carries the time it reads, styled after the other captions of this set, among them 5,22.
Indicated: 1,58
